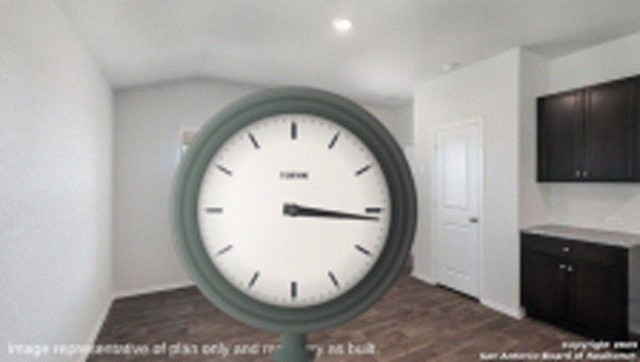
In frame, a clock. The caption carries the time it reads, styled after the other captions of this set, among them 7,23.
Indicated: 3,16
